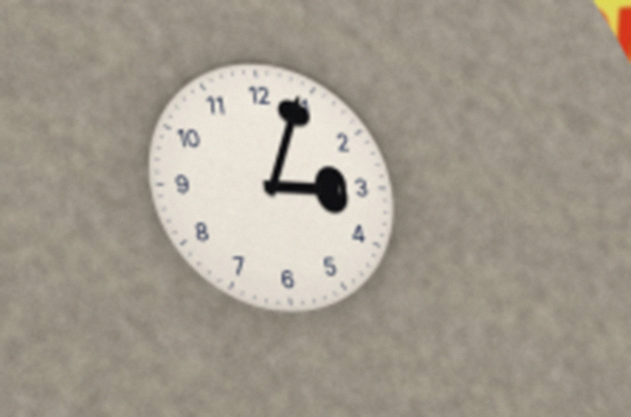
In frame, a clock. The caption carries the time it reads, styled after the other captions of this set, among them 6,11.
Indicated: 3,04
